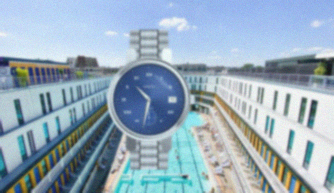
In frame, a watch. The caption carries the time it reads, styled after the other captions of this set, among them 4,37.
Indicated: 10,32
